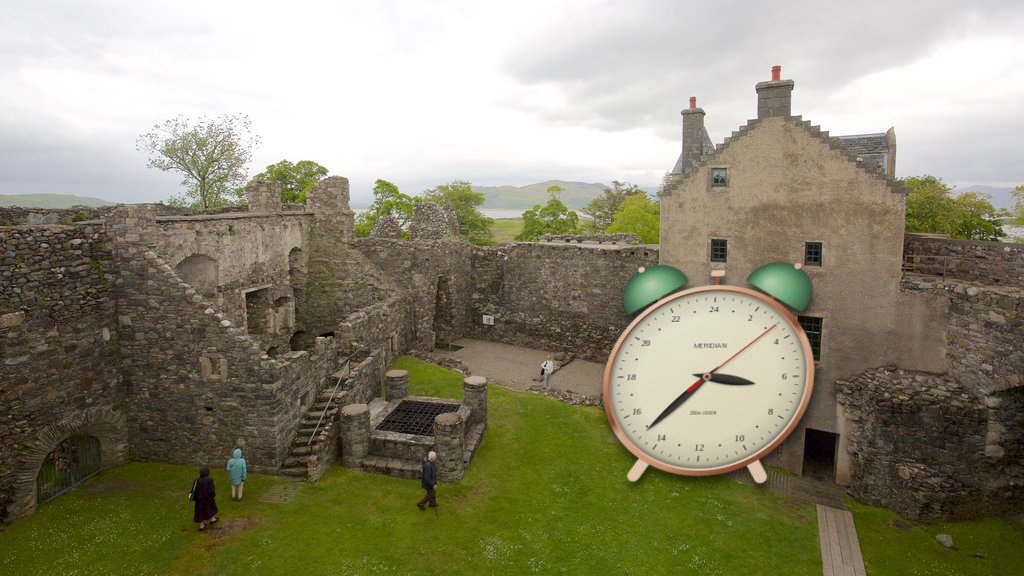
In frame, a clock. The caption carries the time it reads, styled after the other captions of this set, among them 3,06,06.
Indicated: 6,37,08
